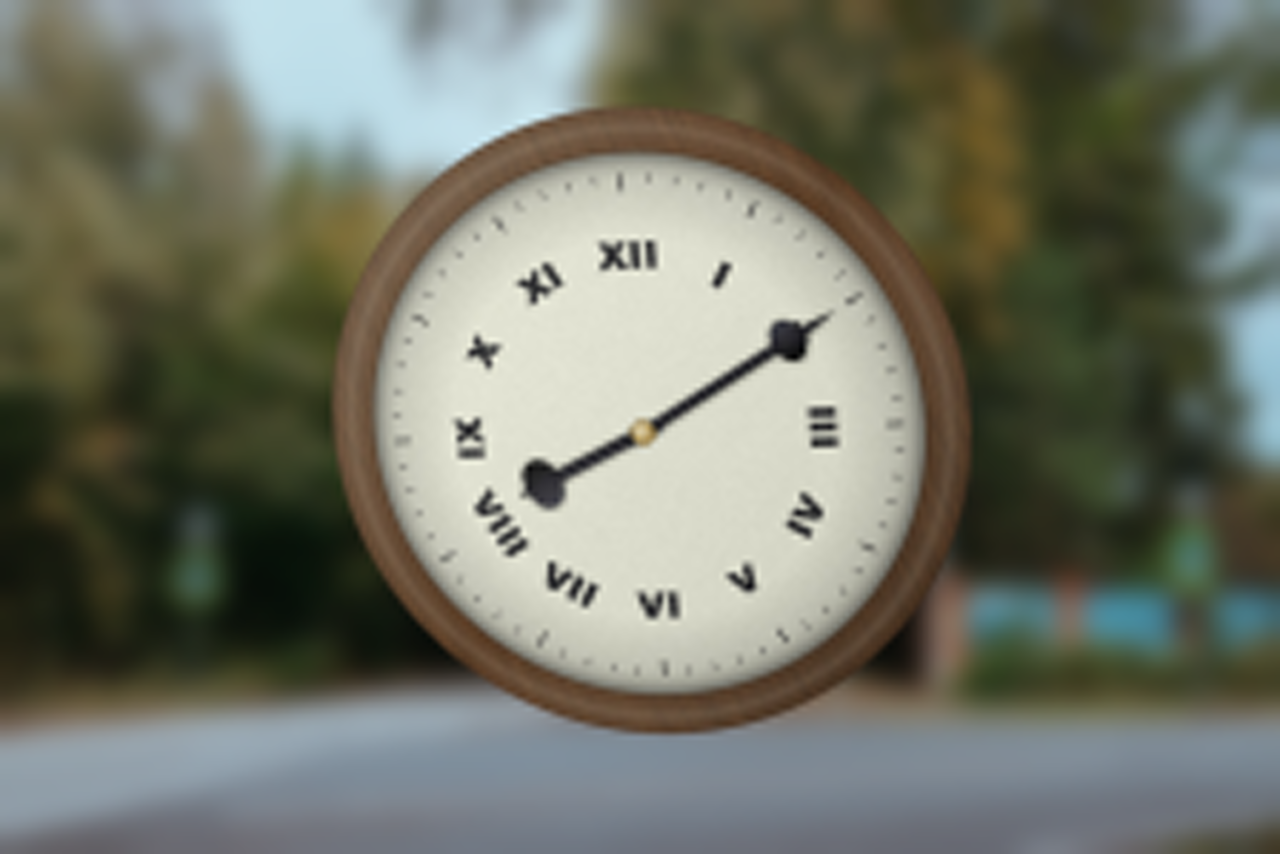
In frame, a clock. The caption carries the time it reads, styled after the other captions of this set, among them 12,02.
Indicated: 8,10
